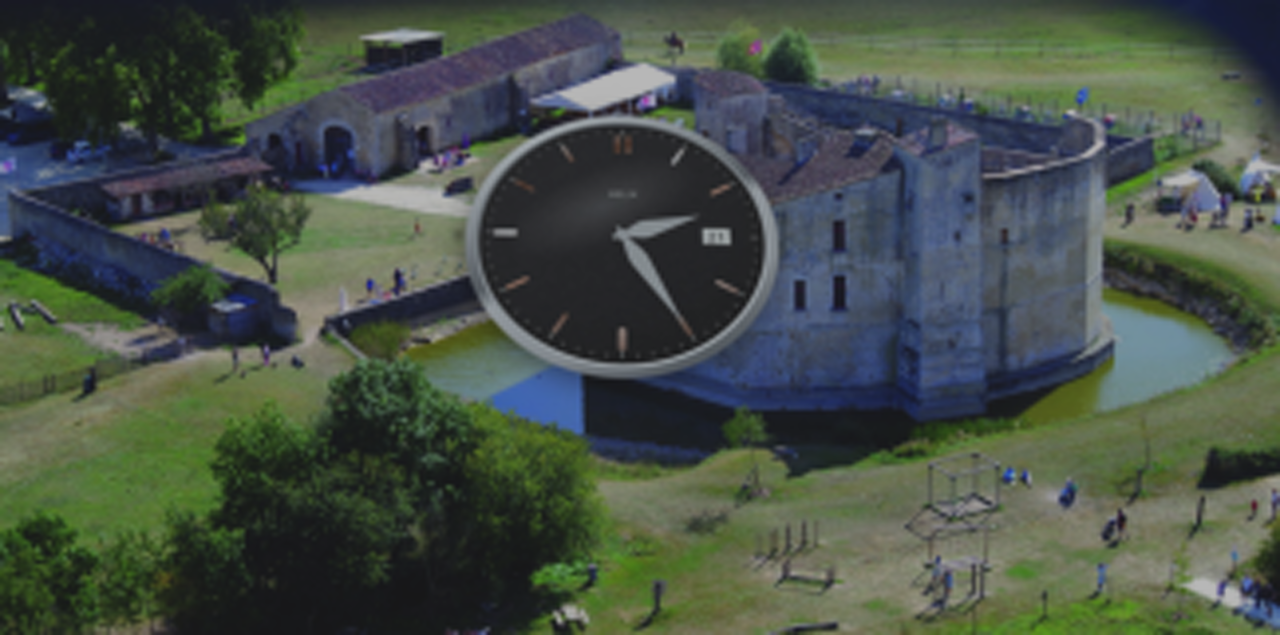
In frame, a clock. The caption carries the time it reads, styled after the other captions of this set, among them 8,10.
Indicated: 2,25
